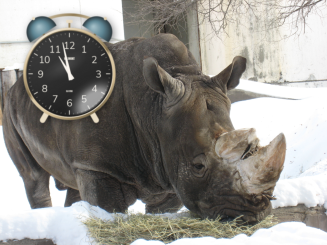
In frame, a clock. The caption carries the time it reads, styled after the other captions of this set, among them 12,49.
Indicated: 10,58
